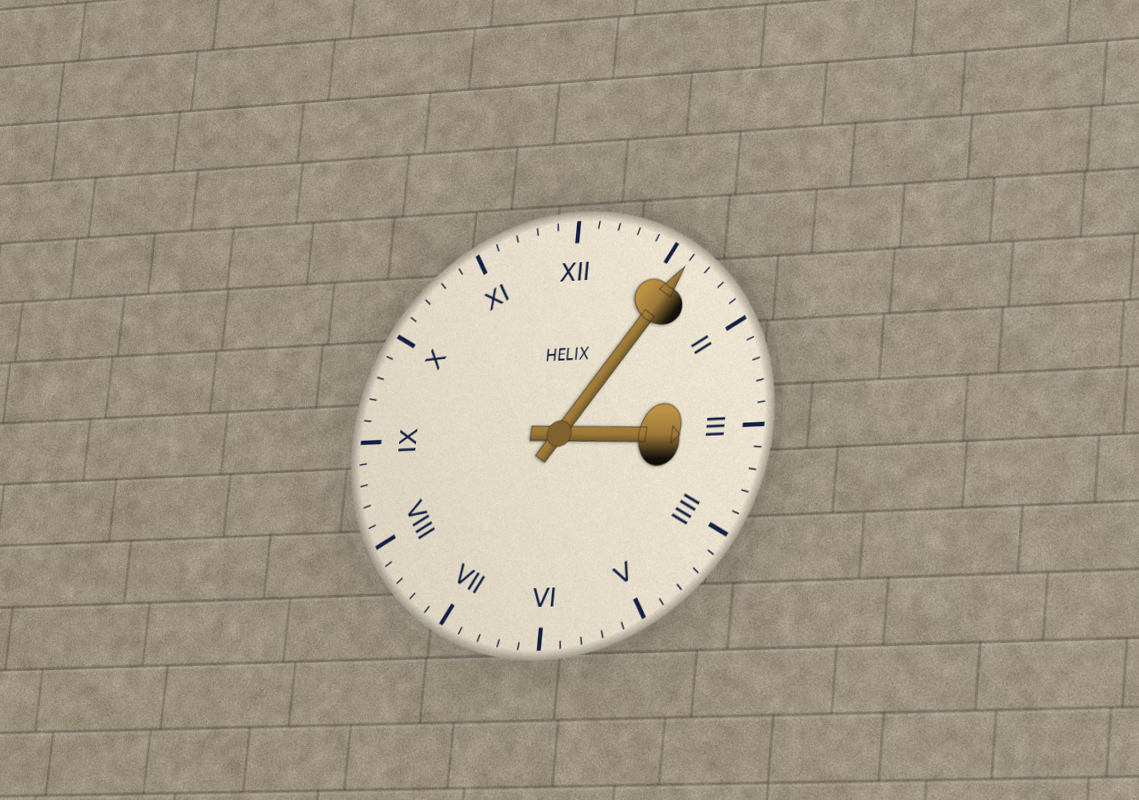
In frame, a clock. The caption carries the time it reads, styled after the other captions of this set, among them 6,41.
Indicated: 3,06
